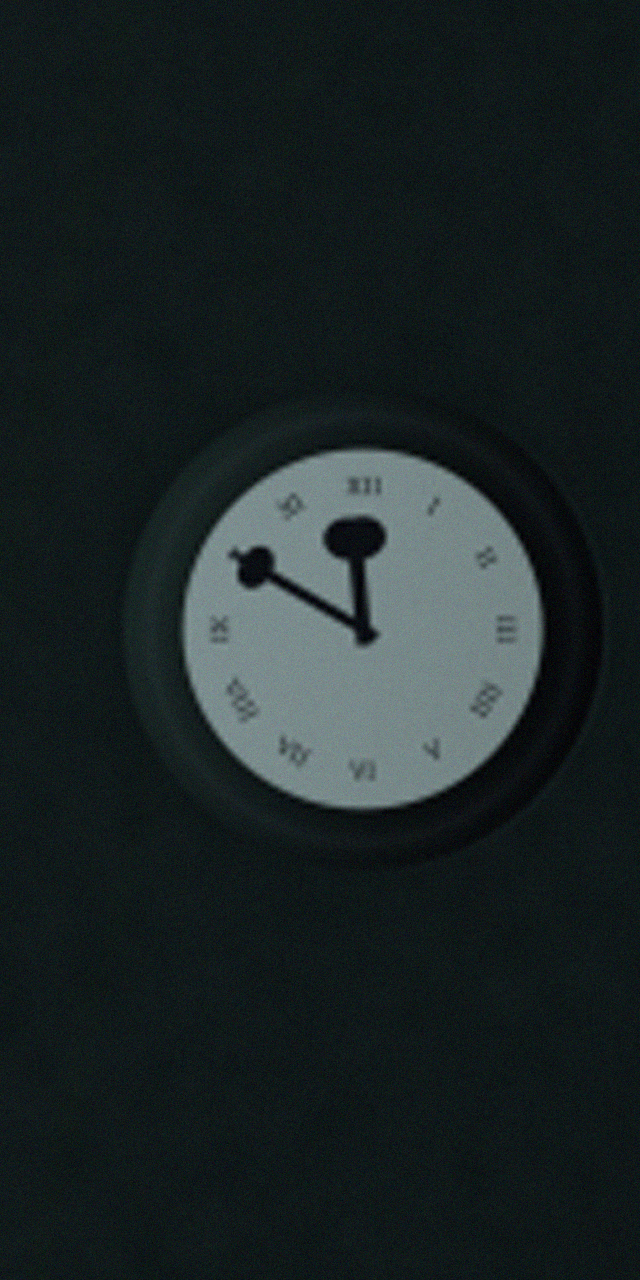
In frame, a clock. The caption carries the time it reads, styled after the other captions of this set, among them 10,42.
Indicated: 11,50
